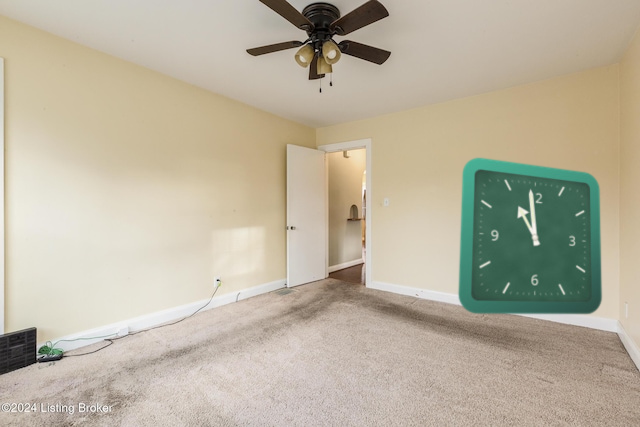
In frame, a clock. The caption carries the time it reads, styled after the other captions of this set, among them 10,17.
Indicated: 10,59
